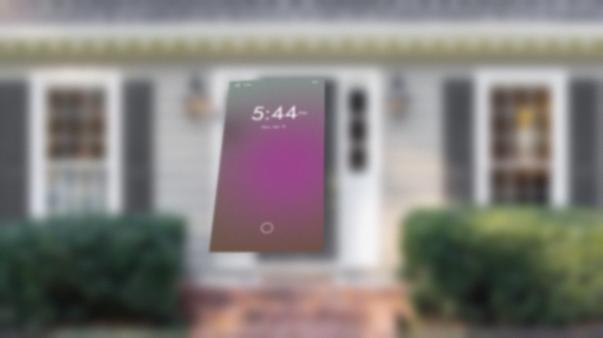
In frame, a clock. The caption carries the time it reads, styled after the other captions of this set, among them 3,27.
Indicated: 5,44
